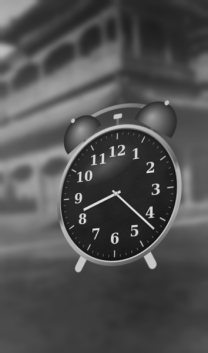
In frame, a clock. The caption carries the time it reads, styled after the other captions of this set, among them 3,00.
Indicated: 8,22
